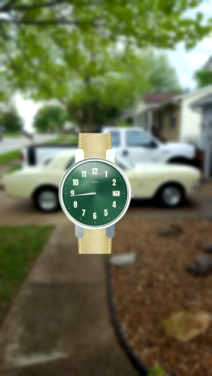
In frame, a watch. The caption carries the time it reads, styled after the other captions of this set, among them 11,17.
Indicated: 8,44
